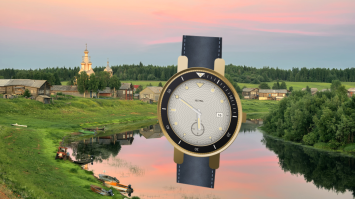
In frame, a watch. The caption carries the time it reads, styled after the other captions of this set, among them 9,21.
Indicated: 5,50
